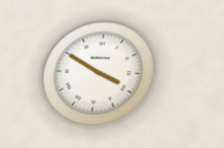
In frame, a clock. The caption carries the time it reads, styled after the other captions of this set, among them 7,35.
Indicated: 3,50
